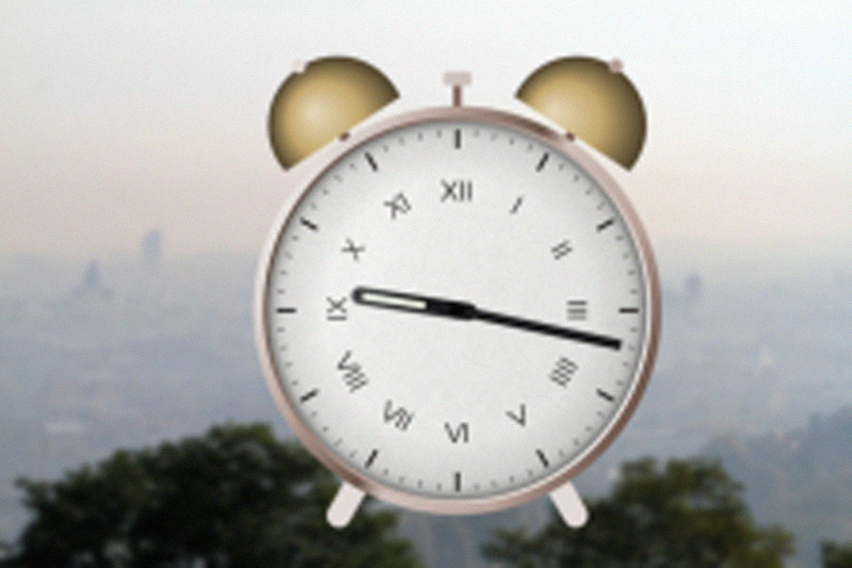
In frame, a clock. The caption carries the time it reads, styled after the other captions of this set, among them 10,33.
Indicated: 9,17
